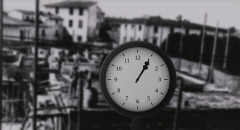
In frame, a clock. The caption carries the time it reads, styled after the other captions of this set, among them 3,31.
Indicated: 1,05
